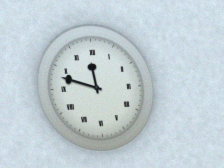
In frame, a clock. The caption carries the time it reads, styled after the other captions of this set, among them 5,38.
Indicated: 11,48
